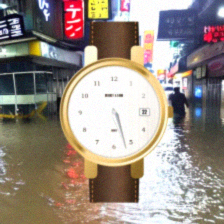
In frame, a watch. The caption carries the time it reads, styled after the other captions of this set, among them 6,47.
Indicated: 5,27
